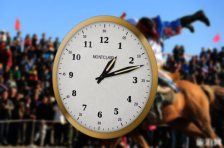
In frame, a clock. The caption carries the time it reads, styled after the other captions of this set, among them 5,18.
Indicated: 1,12
